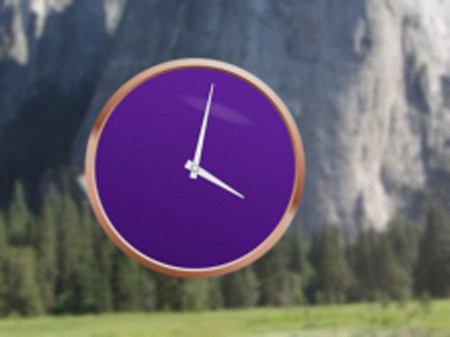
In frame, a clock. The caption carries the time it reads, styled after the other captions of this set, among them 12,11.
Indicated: 4,02
